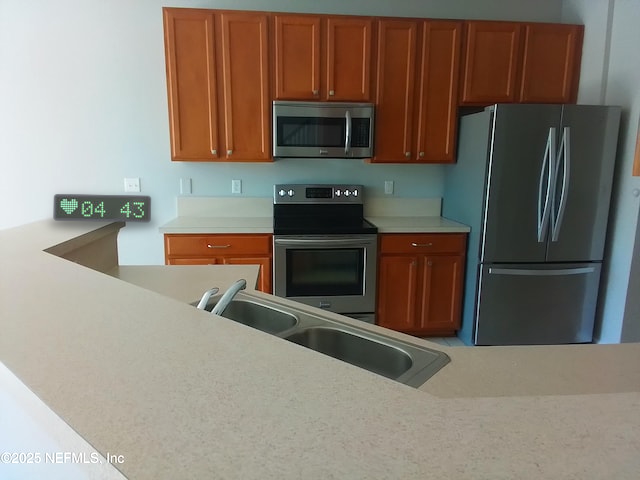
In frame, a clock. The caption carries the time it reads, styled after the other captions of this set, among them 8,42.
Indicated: 4,43
